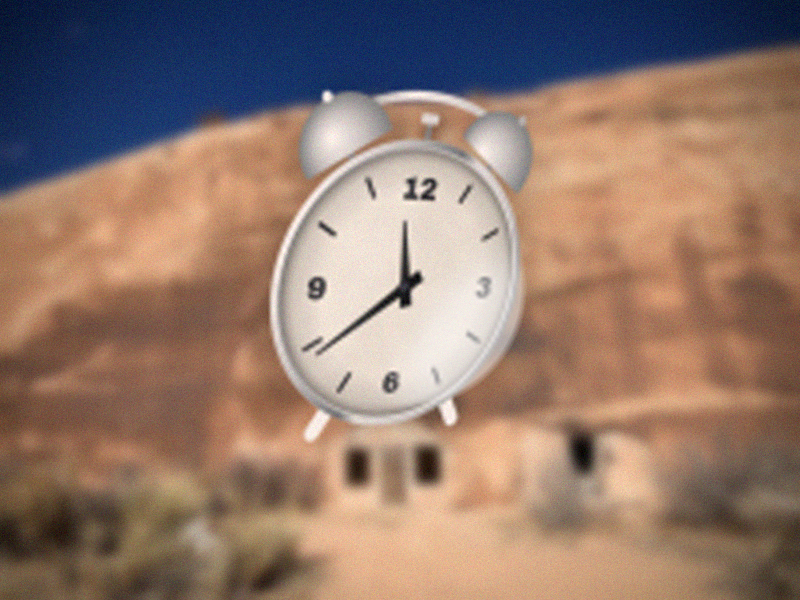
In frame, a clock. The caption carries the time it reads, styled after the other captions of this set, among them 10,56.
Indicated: 11,39
